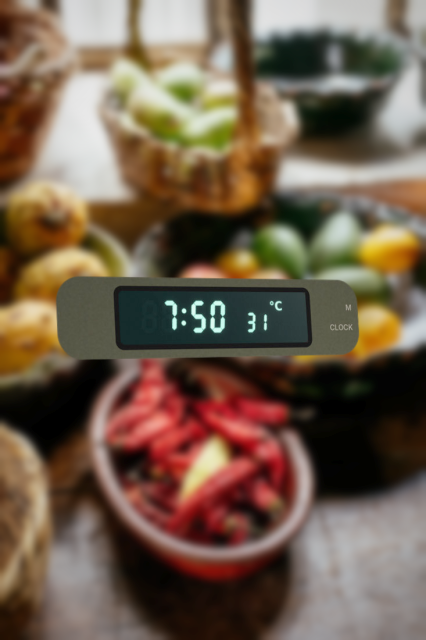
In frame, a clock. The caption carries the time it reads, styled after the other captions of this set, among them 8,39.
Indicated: 7,50
